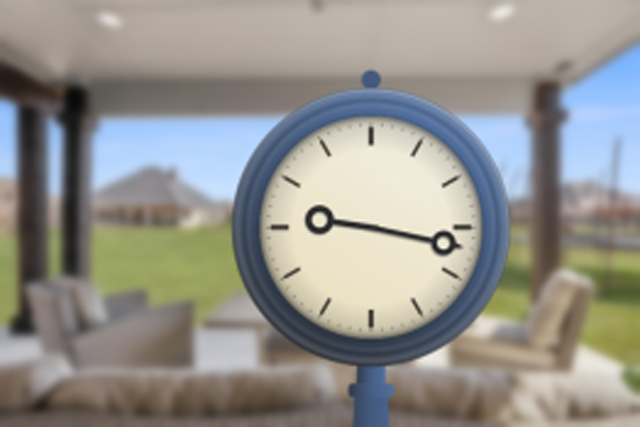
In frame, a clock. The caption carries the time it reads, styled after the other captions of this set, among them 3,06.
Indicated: 9,17
